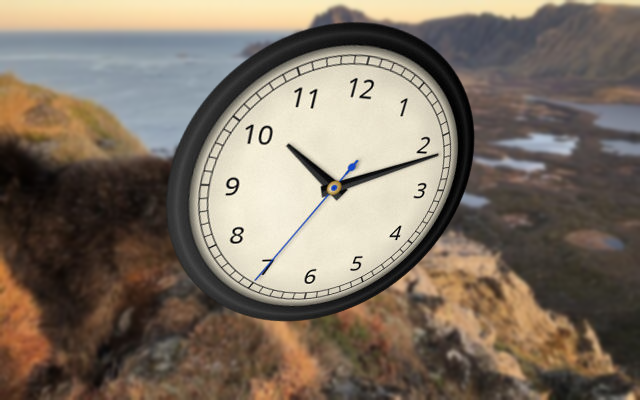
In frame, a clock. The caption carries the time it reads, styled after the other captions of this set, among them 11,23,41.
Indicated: 10,11,35
